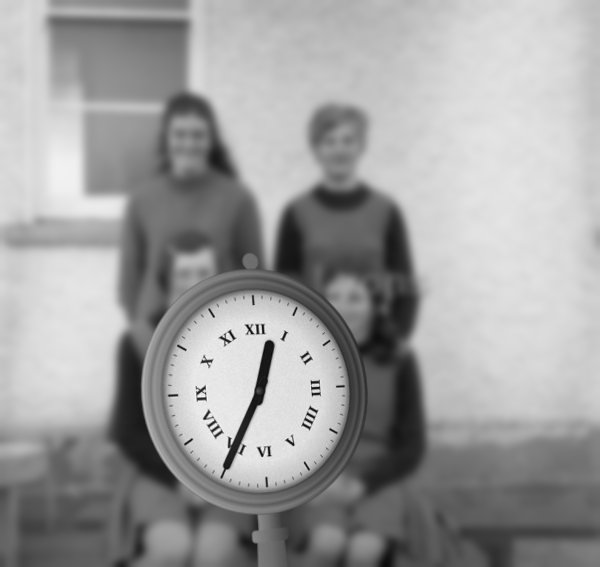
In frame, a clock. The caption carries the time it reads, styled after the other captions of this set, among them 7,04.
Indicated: 12,35
